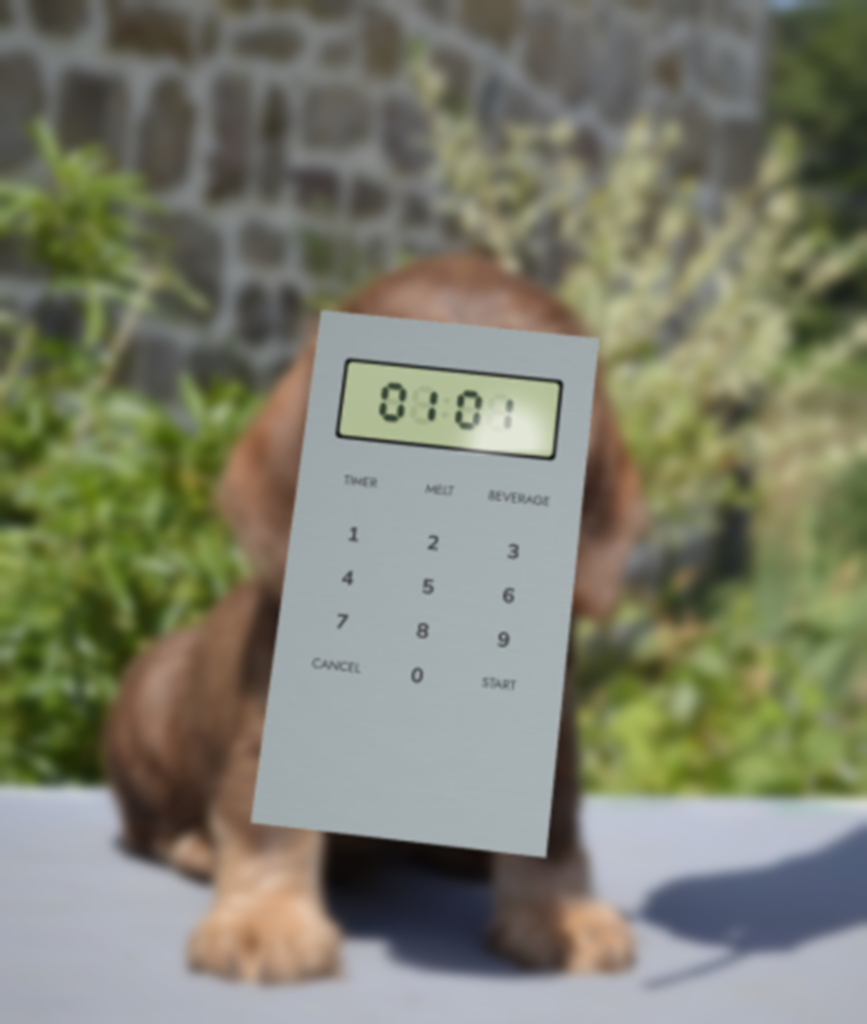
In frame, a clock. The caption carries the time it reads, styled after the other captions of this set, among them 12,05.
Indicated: 1,01
